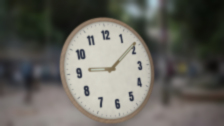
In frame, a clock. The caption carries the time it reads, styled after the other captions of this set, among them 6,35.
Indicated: 9,09
